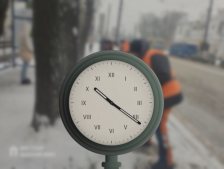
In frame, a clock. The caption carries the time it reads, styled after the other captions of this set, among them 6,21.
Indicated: 10,21
